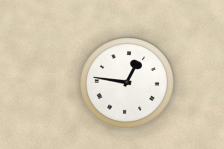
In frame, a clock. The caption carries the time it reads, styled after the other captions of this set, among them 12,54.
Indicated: 12,46
